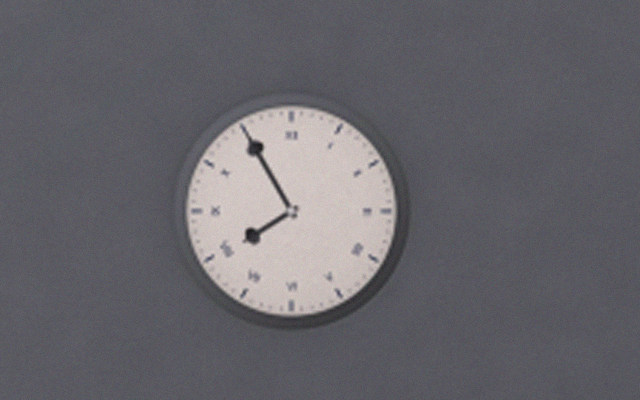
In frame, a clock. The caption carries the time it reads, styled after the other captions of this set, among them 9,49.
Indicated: 7,55
